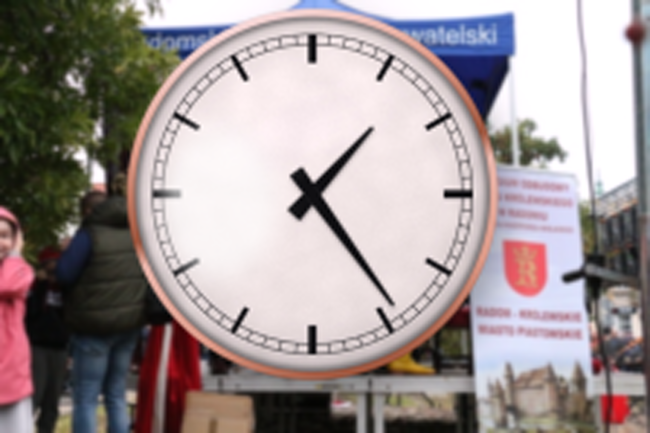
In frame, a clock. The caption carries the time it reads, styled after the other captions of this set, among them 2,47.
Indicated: 1,24
